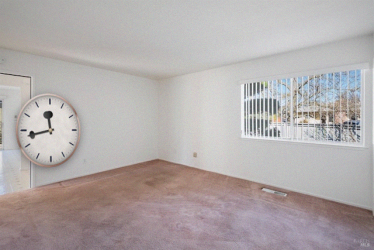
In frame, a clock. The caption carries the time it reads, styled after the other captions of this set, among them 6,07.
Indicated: 11,43
